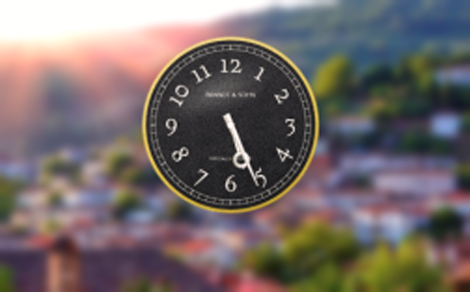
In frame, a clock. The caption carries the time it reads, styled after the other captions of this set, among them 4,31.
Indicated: 5,26
